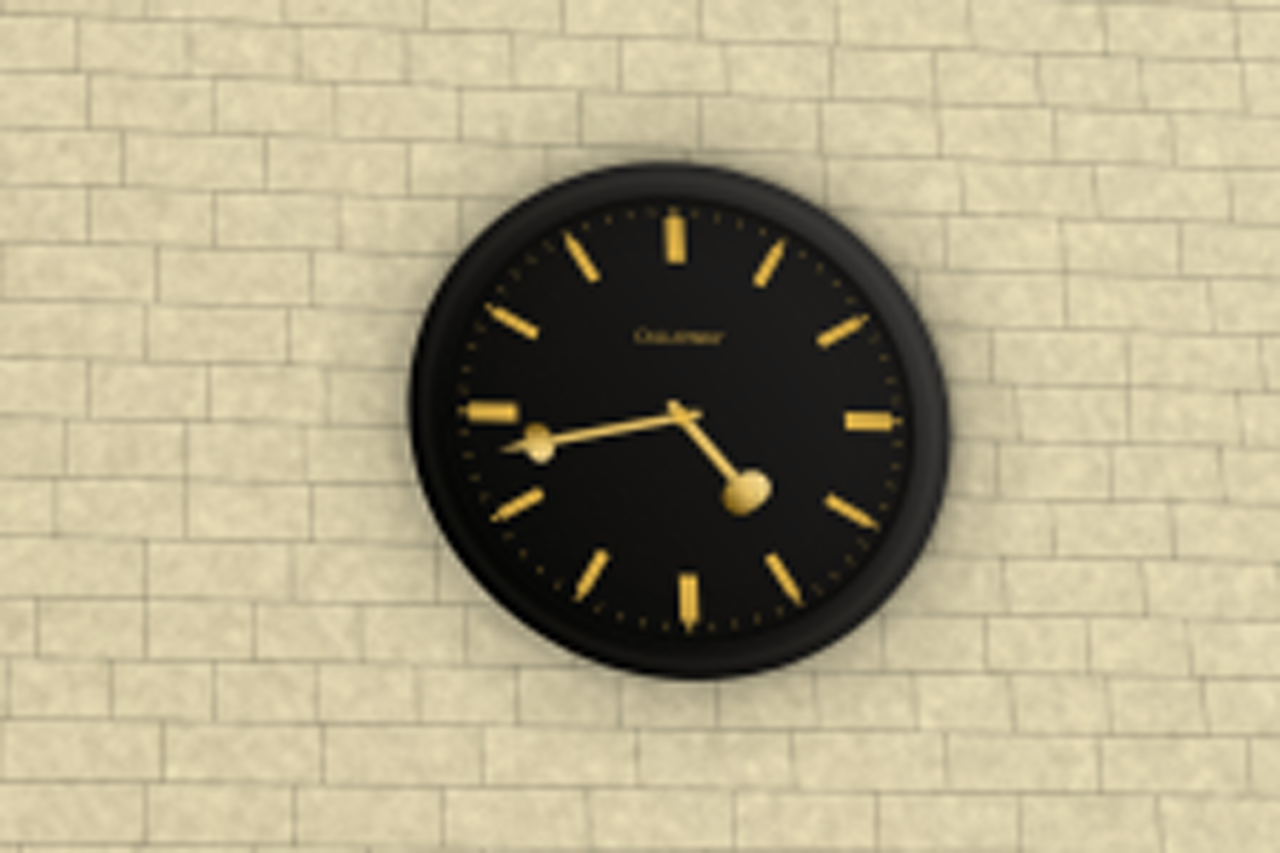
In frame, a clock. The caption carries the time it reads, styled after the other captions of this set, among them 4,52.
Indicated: 4,43
